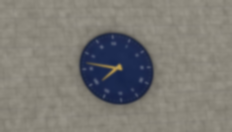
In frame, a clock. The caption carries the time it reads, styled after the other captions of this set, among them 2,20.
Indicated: 7,47
